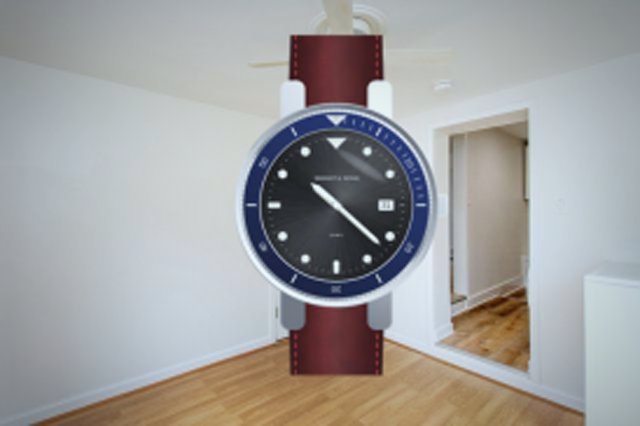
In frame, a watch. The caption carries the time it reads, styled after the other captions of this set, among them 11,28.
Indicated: 10,22
